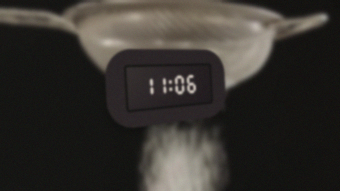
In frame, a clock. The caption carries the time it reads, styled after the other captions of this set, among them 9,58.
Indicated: 11,06
